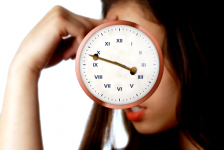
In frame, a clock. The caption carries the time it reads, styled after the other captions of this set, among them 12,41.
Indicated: 3,48
